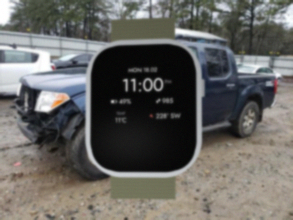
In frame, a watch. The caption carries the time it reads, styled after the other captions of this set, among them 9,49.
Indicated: 11,00
